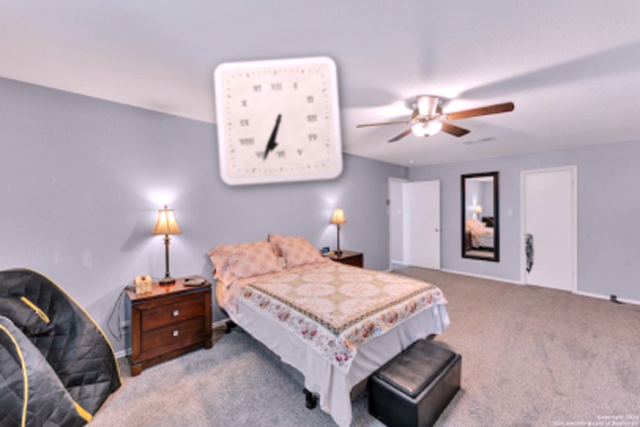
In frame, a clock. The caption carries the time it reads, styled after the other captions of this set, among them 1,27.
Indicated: 6,34
